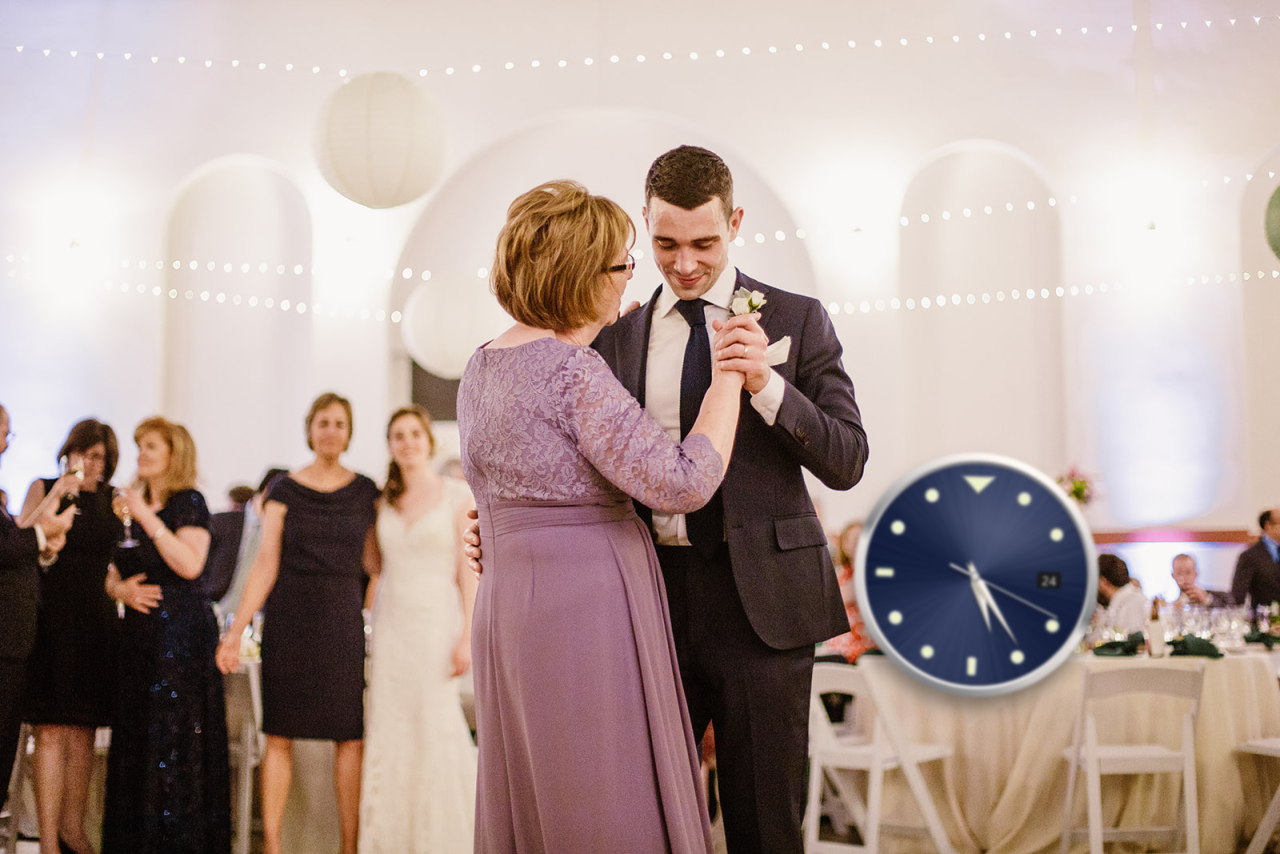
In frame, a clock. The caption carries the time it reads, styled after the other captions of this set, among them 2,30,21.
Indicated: 5,24,19
